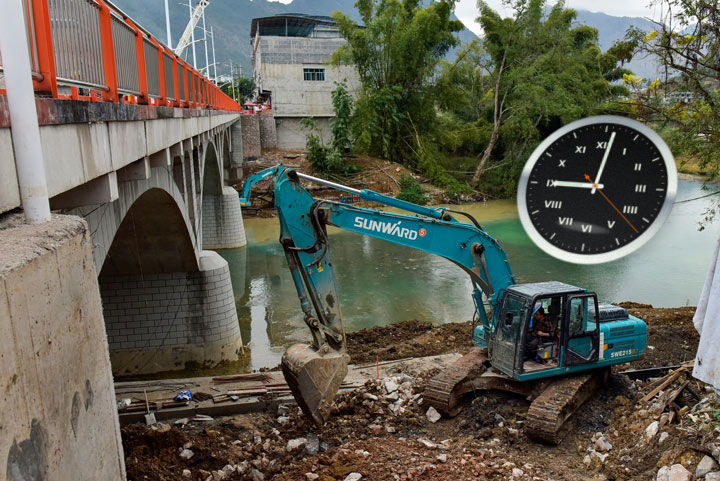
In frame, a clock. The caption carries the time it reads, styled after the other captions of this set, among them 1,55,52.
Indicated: 9,01,22
